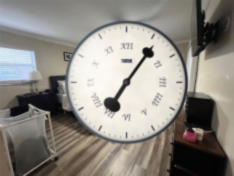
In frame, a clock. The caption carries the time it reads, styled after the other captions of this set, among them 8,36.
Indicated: 7,06
